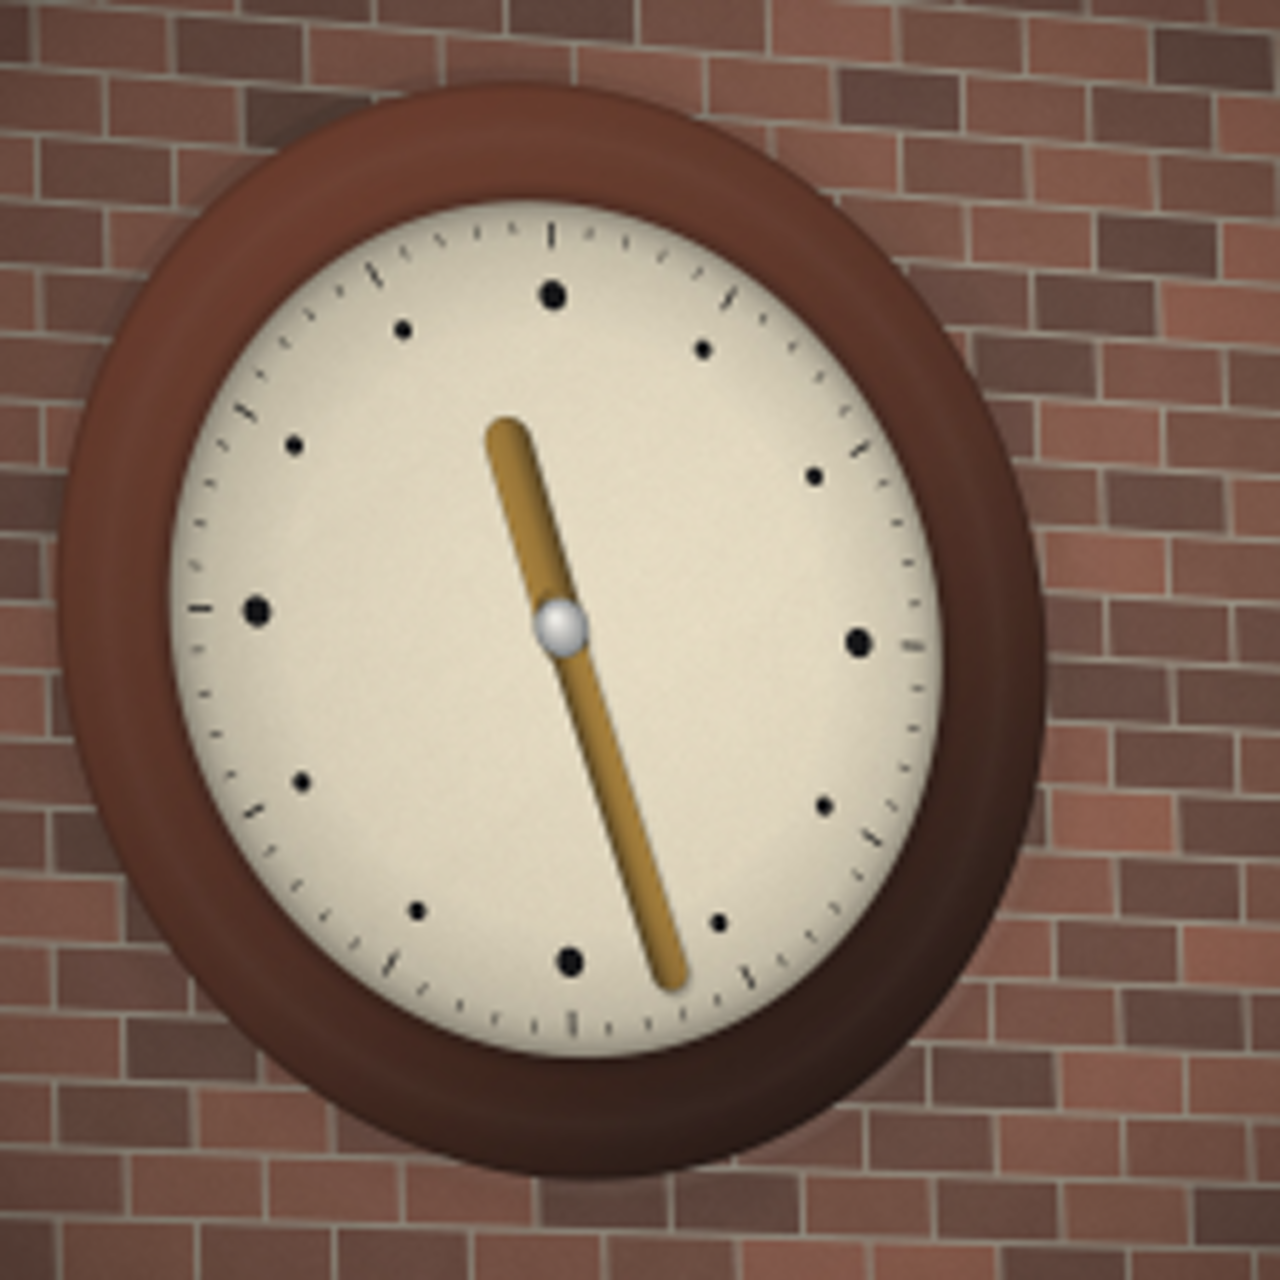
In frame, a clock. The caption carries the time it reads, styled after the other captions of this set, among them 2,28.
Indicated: 11,27
